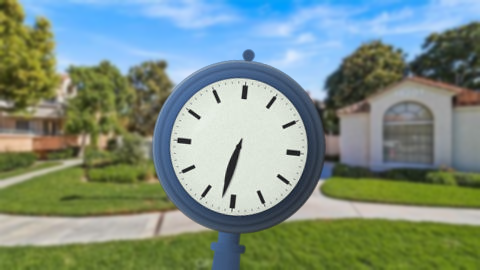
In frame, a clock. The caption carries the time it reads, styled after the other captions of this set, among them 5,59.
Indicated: 6,32
